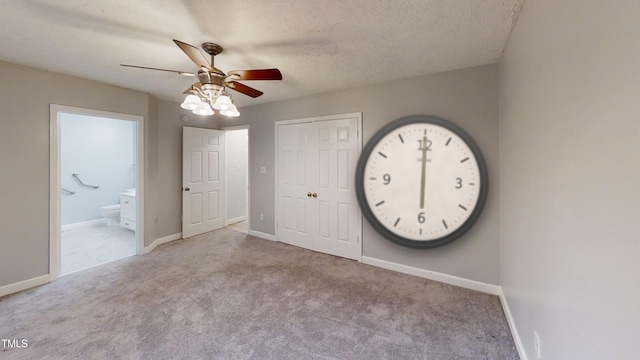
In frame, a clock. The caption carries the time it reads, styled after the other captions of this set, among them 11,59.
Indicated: 6,00
